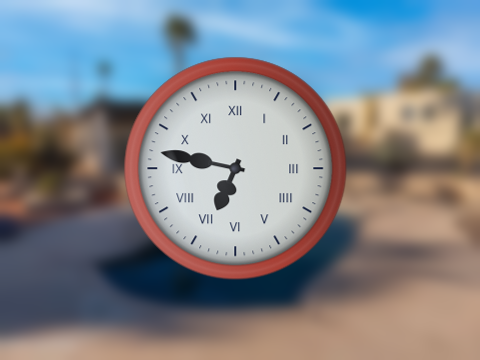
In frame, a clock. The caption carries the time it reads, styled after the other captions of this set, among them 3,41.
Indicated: 6,47
